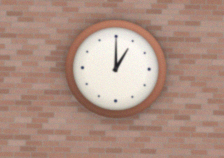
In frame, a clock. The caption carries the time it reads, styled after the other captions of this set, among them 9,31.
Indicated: 1,00
